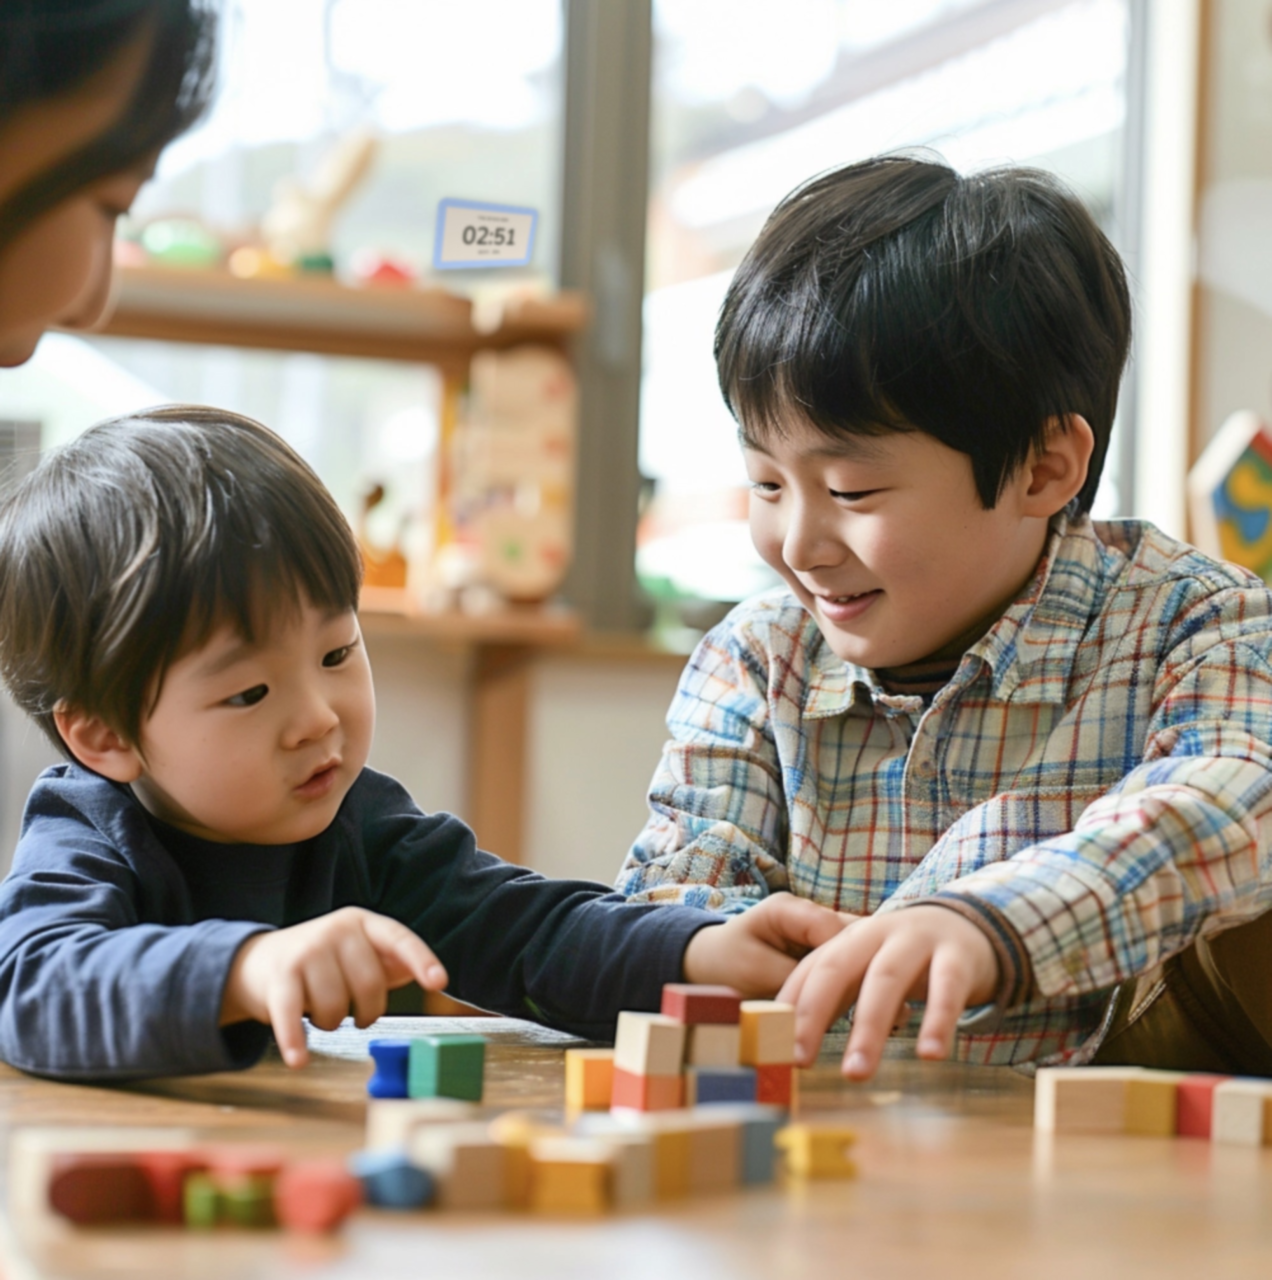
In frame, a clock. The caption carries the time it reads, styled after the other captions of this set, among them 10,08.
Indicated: 2,51
